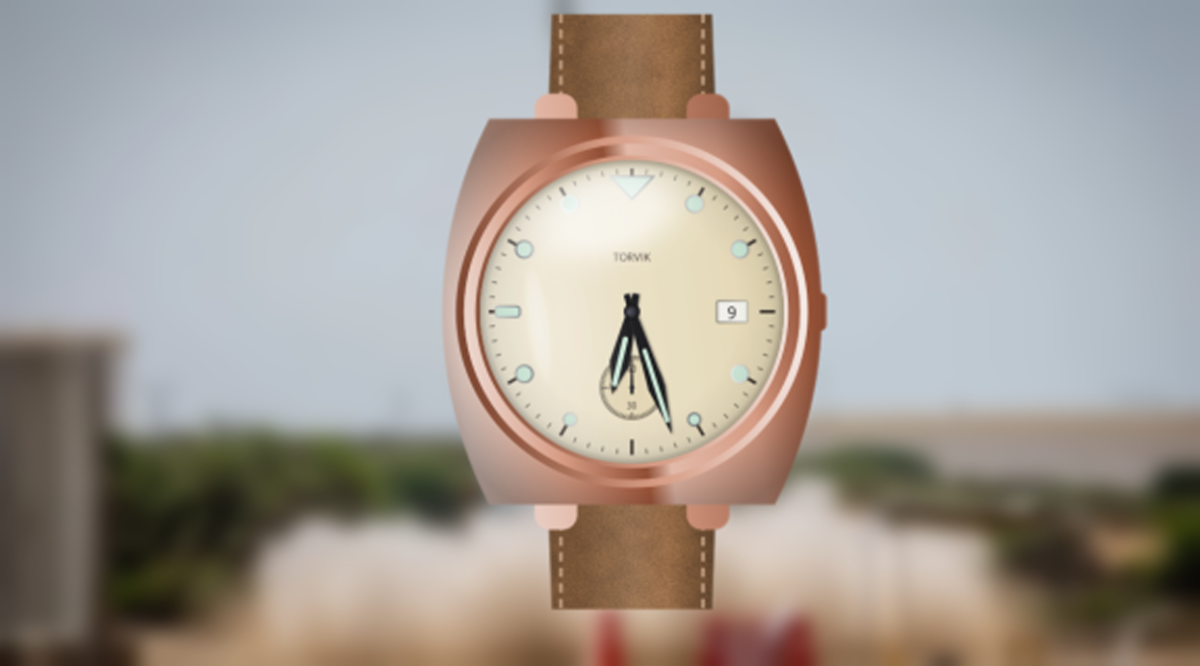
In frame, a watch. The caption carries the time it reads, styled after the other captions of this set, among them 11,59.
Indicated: 6,27
